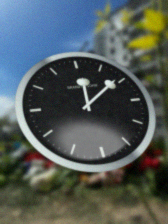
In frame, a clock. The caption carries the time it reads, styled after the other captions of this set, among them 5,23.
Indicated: 12,09
